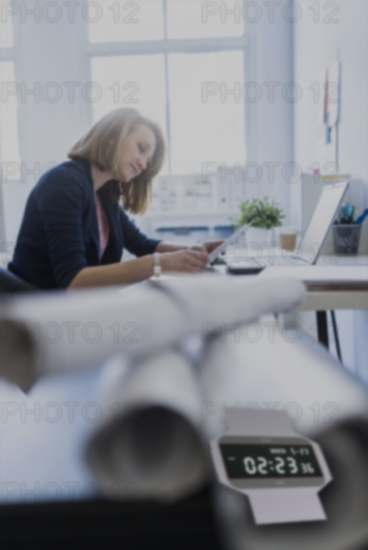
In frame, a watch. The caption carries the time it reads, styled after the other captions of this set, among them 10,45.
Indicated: 2,23
